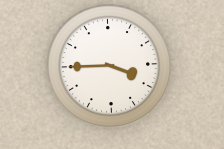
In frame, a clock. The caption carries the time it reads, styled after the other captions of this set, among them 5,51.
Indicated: 3,45
